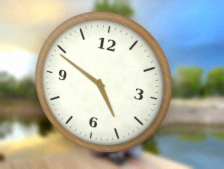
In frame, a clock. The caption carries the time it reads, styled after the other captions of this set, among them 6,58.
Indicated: 4,49
